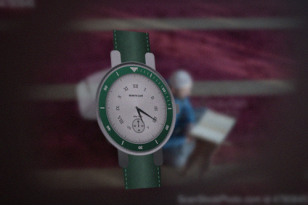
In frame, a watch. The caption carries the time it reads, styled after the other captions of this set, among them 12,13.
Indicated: 5,20
